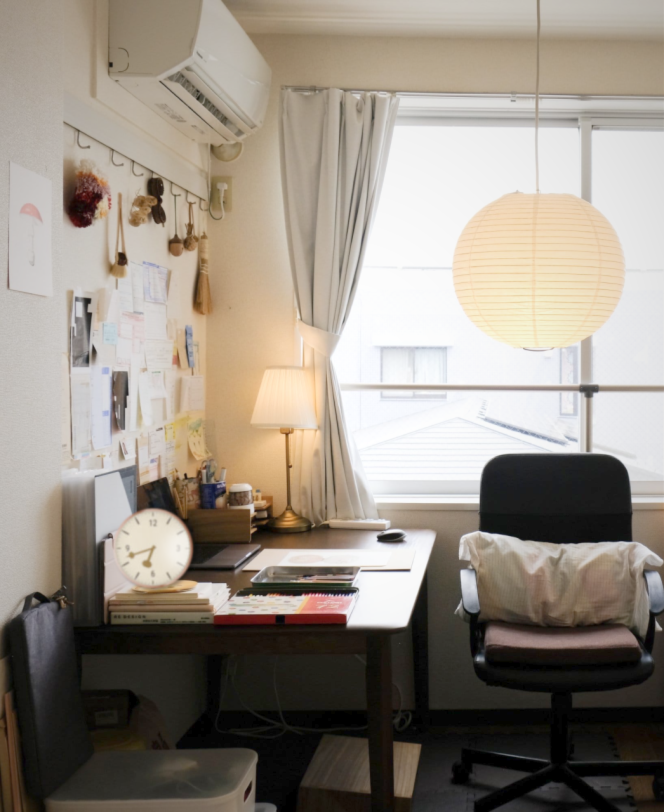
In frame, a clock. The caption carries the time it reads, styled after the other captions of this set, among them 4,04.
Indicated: 6,42
